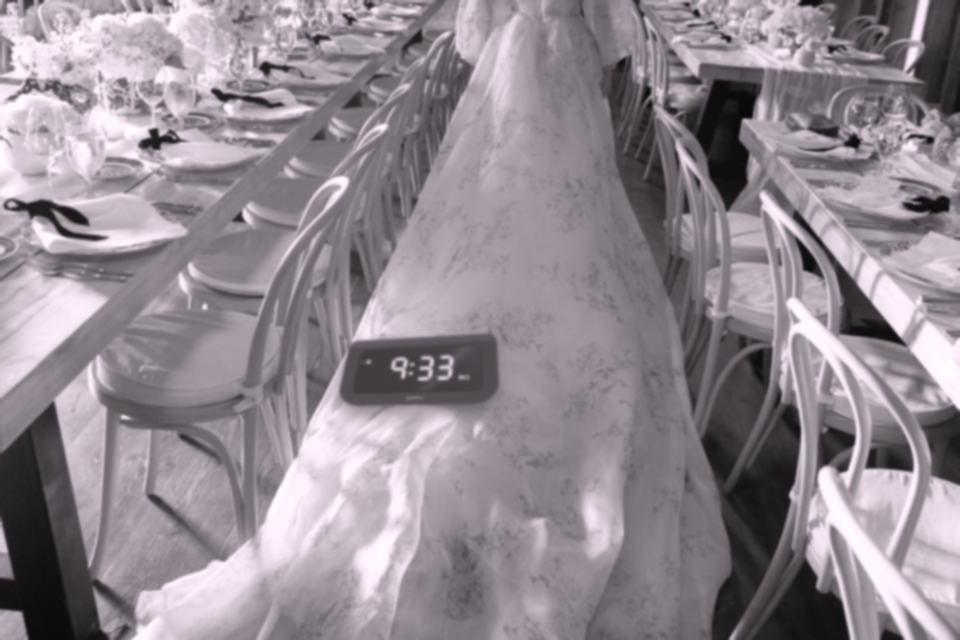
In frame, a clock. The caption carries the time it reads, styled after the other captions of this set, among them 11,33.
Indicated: 9,33
